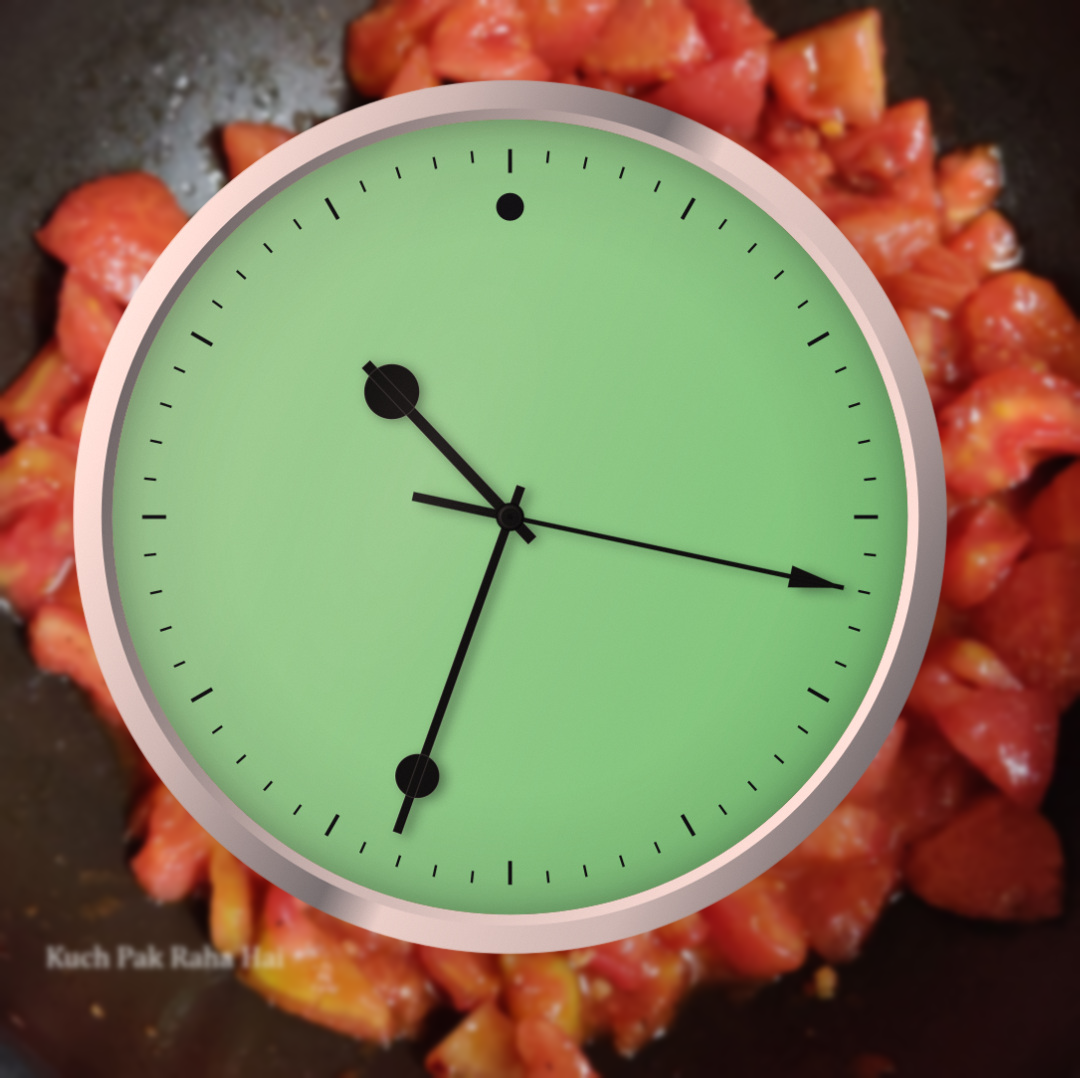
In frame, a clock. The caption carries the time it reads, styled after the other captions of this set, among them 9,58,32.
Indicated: 10,33,17
